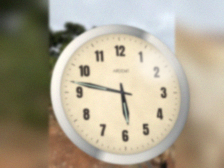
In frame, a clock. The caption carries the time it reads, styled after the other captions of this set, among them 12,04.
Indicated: 5,47
